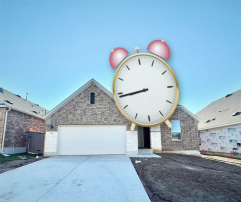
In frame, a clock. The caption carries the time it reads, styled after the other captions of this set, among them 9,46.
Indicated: 8,44
